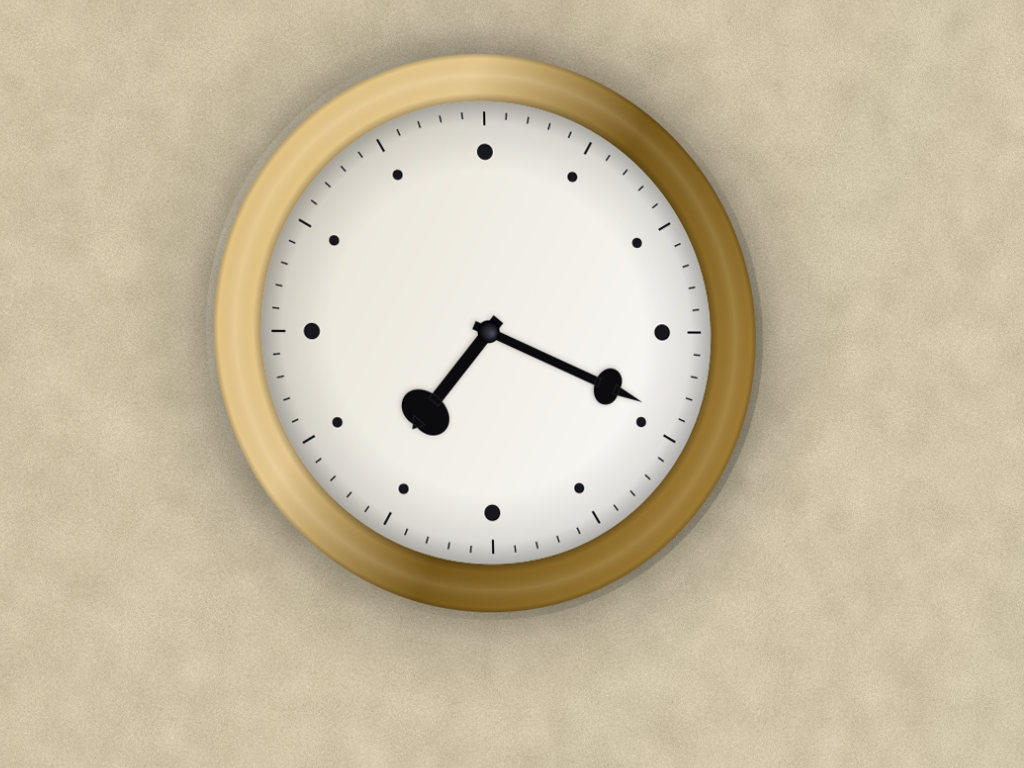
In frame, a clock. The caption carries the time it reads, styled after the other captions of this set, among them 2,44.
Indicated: 7,19
